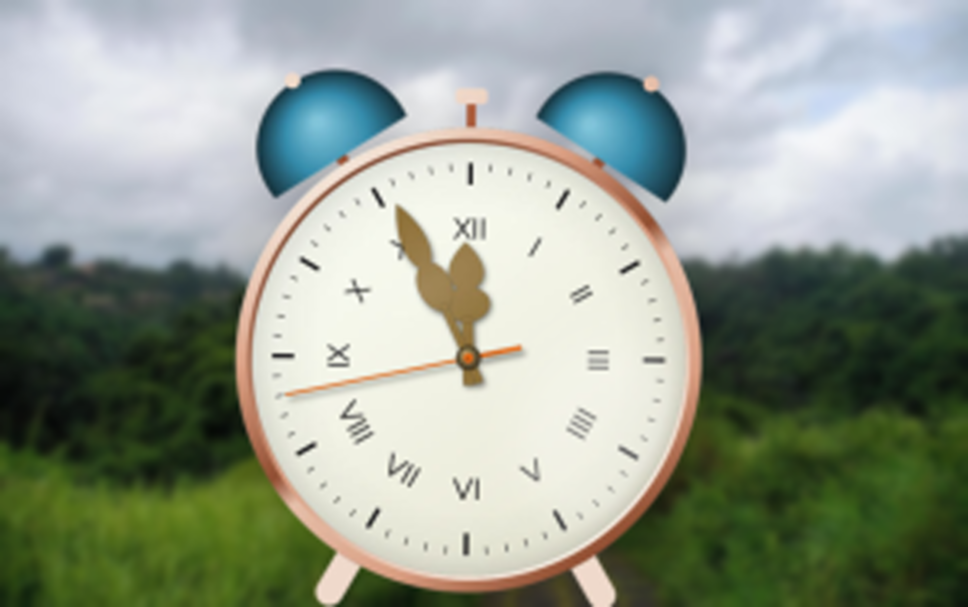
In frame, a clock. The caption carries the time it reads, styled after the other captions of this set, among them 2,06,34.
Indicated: 11,55,43
